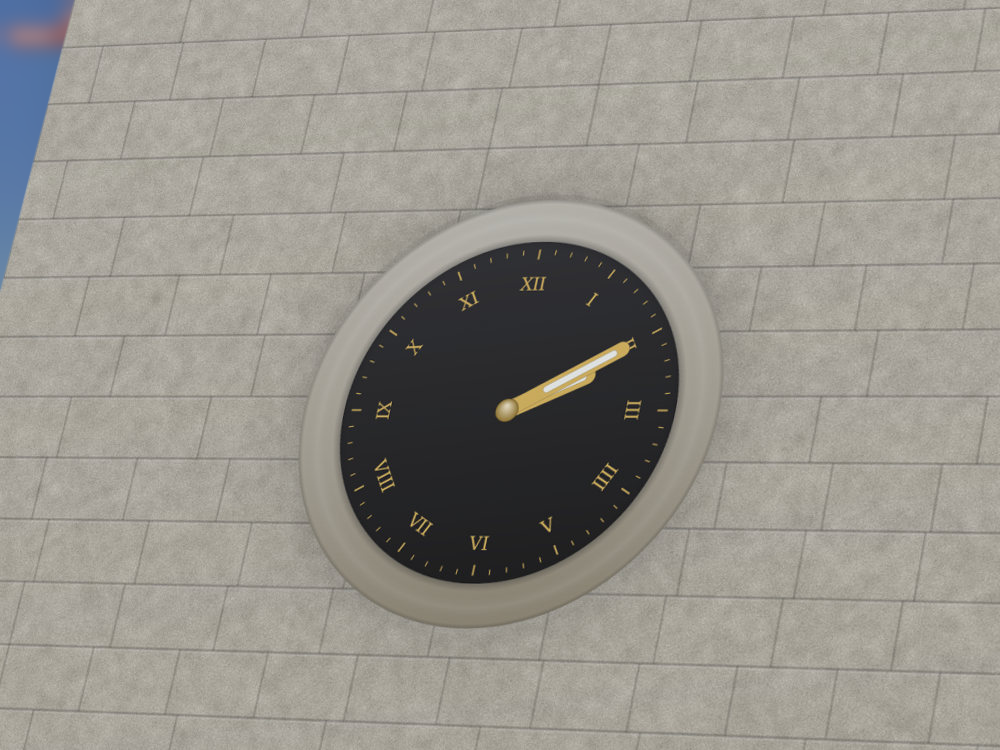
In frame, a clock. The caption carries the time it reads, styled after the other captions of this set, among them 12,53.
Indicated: 2,10
